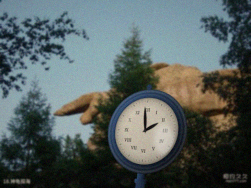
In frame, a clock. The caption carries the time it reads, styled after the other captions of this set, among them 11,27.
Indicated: 1,59
